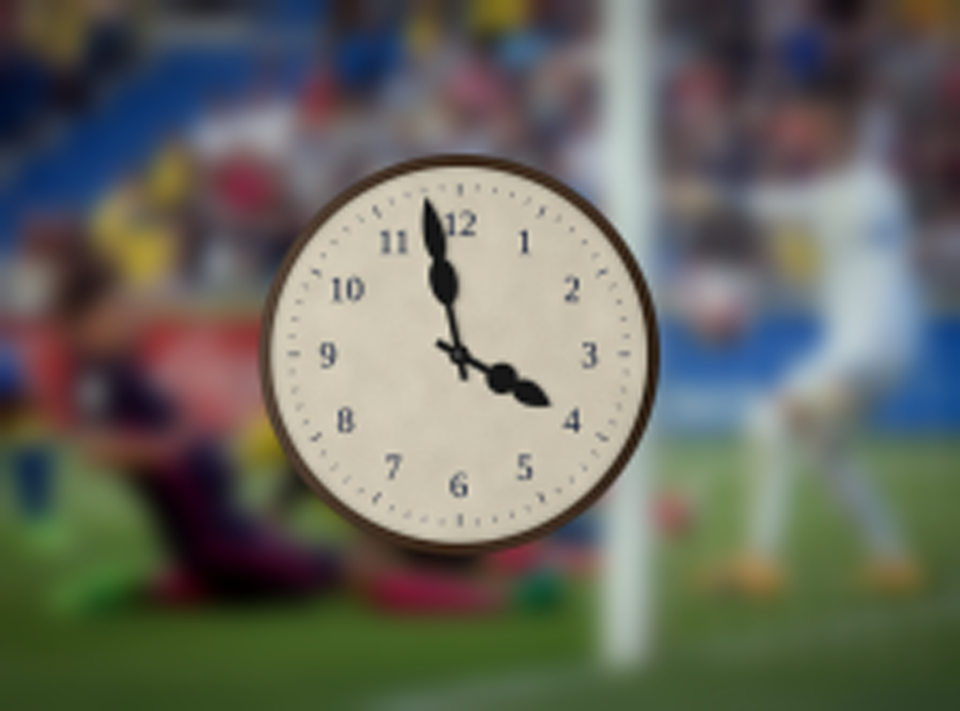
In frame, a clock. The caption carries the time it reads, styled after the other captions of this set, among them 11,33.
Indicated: 3,58
